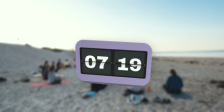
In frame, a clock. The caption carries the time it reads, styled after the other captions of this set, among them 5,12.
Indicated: 7,19
